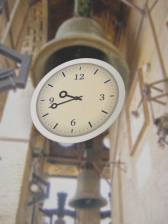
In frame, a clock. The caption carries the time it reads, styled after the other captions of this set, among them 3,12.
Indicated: 9,42
